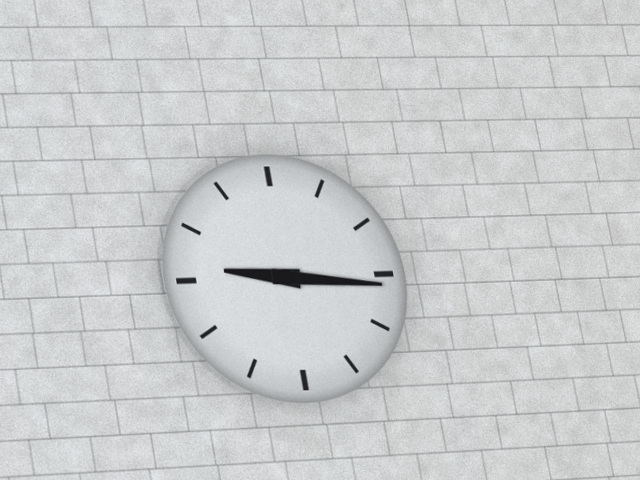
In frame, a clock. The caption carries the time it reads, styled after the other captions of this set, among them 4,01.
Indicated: 9,16
